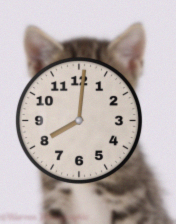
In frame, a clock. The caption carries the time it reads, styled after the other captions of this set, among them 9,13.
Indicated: 8,01
